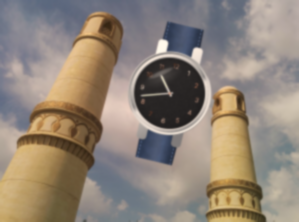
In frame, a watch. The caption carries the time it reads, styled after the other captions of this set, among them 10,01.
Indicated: 10,42
